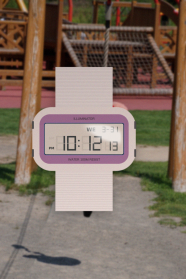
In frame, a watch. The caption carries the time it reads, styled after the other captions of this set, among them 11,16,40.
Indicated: 10,12,13
